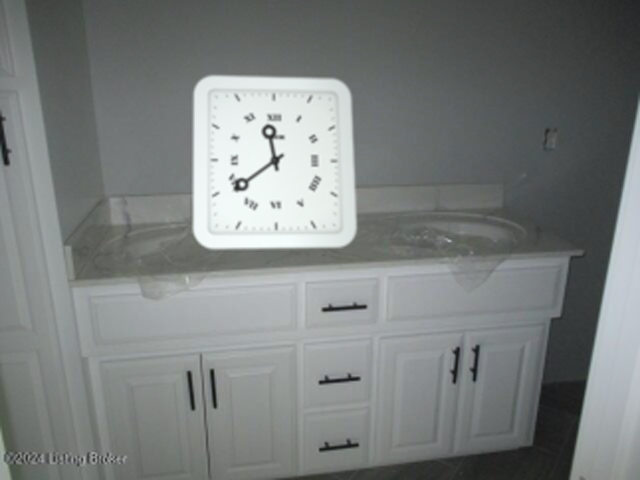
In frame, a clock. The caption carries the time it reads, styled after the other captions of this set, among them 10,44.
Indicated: 11,39
